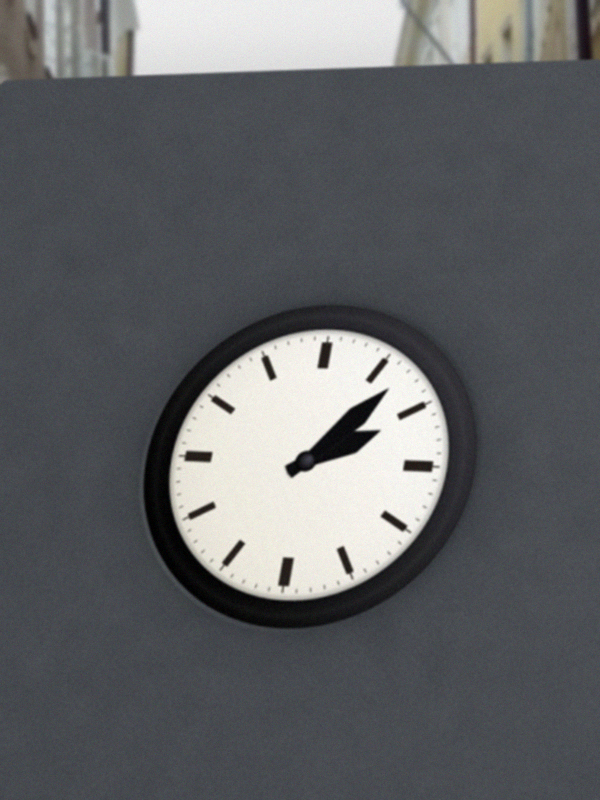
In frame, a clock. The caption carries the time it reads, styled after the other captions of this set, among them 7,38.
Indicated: 2,07
